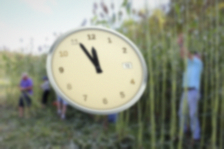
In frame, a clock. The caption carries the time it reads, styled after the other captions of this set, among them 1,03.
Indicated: 11,56
